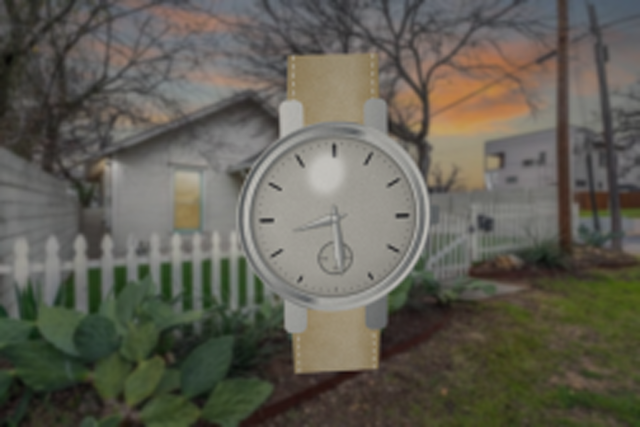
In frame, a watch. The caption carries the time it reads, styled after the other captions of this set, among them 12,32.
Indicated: 8,29
